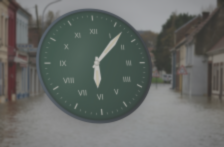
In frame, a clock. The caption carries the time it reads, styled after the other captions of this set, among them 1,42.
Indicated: 6,07
